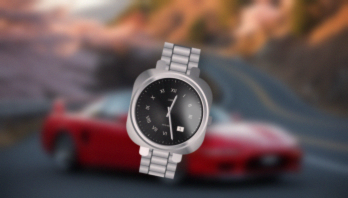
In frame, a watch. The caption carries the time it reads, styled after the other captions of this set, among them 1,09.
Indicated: 12,27
